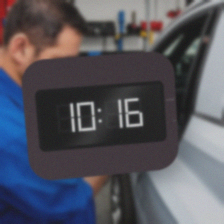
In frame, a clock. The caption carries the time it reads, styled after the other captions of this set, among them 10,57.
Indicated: 10,16
